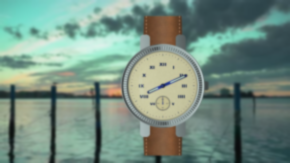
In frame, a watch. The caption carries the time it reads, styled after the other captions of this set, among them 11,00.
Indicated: 8,11
